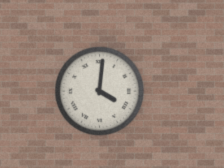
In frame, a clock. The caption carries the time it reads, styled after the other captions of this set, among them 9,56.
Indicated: 4,01
